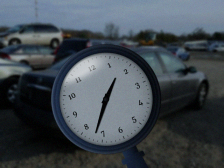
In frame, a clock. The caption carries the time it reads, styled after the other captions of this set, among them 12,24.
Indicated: 1,37
